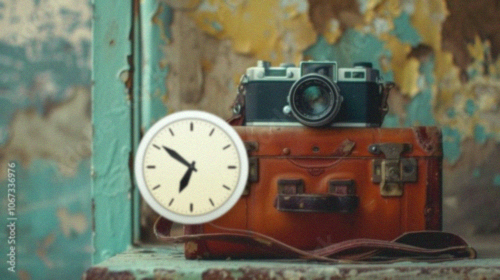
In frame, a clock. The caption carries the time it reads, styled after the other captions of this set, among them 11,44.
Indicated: 6,51
